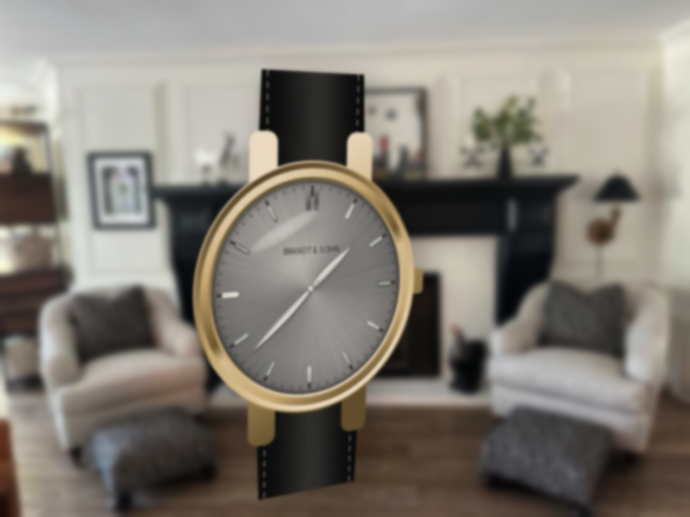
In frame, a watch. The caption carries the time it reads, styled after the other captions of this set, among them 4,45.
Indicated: 1,38
